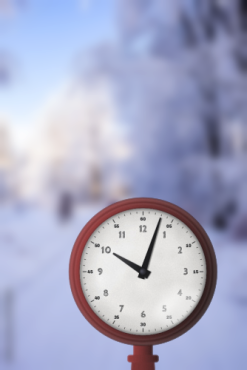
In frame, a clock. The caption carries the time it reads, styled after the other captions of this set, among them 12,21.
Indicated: 10,03
